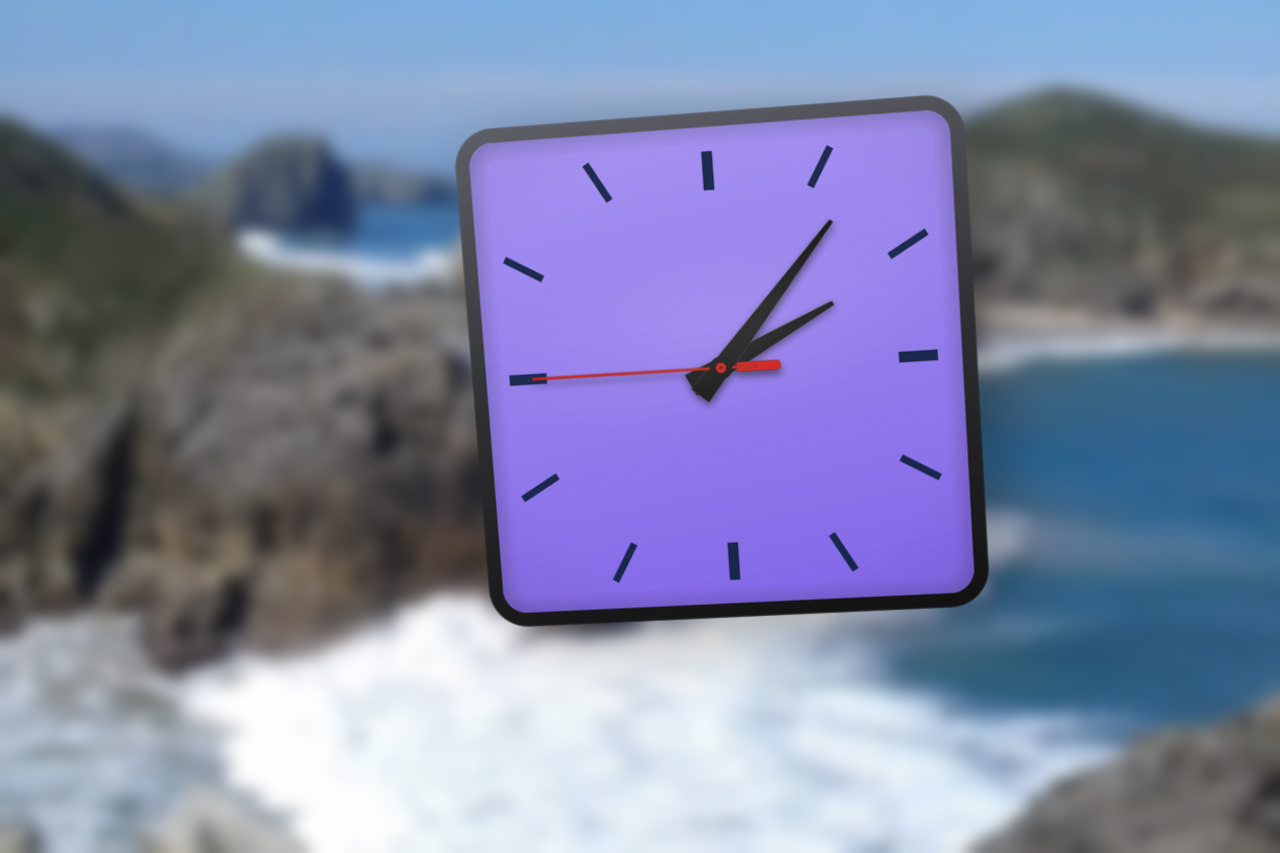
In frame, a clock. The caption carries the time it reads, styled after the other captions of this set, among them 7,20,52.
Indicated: 2,06,45
